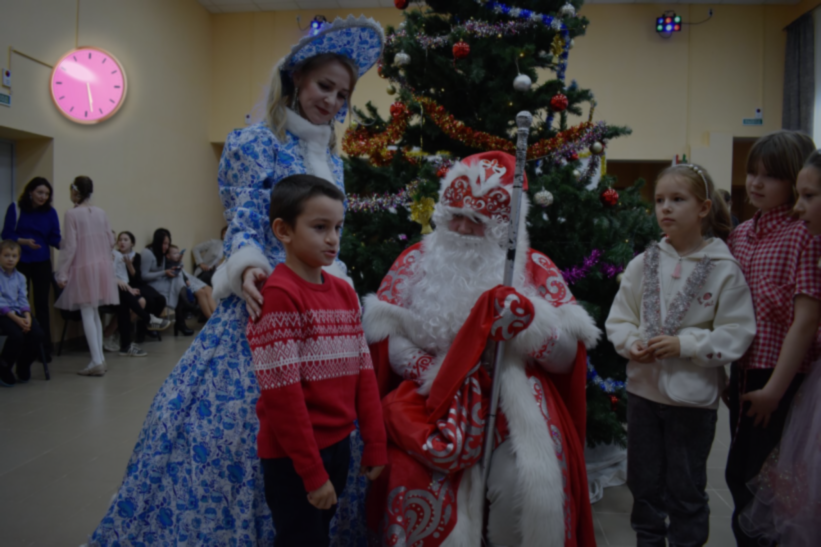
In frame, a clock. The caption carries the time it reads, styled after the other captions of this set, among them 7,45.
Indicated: 5,28
